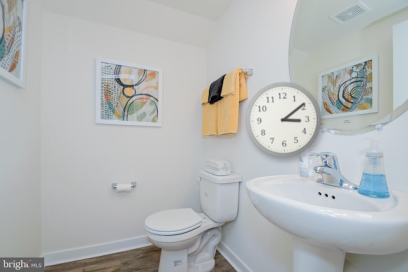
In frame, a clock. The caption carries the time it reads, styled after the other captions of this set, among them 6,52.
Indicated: 3,09
